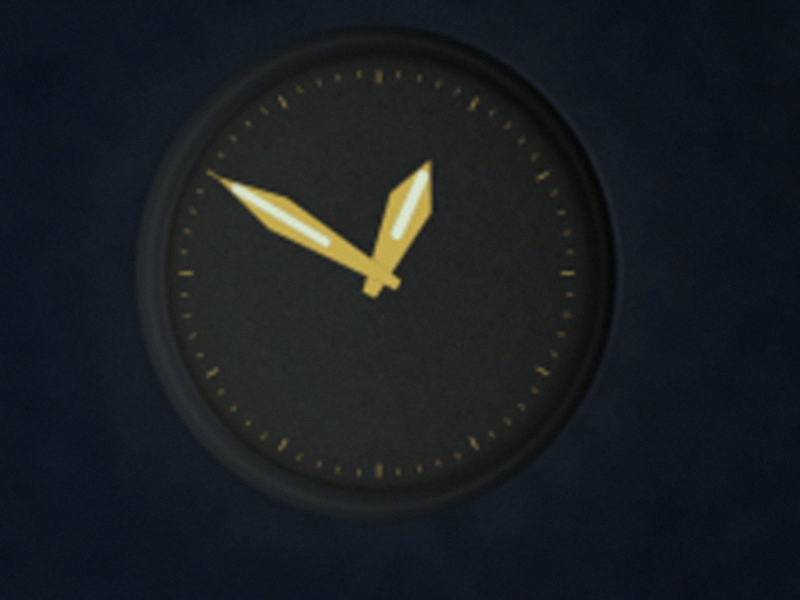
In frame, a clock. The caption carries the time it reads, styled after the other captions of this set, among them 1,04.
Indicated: 12,50
